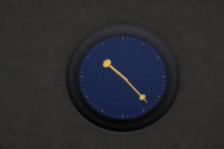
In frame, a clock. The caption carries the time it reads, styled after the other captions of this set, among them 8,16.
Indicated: 10,23
